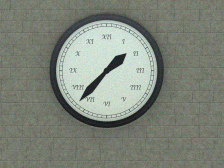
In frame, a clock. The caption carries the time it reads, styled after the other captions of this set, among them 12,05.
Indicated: 1,37
